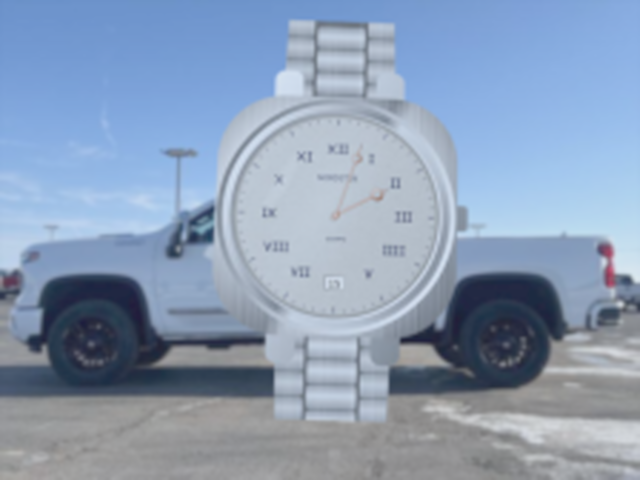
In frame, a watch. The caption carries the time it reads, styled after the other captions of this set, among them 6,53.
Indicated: 2,03
